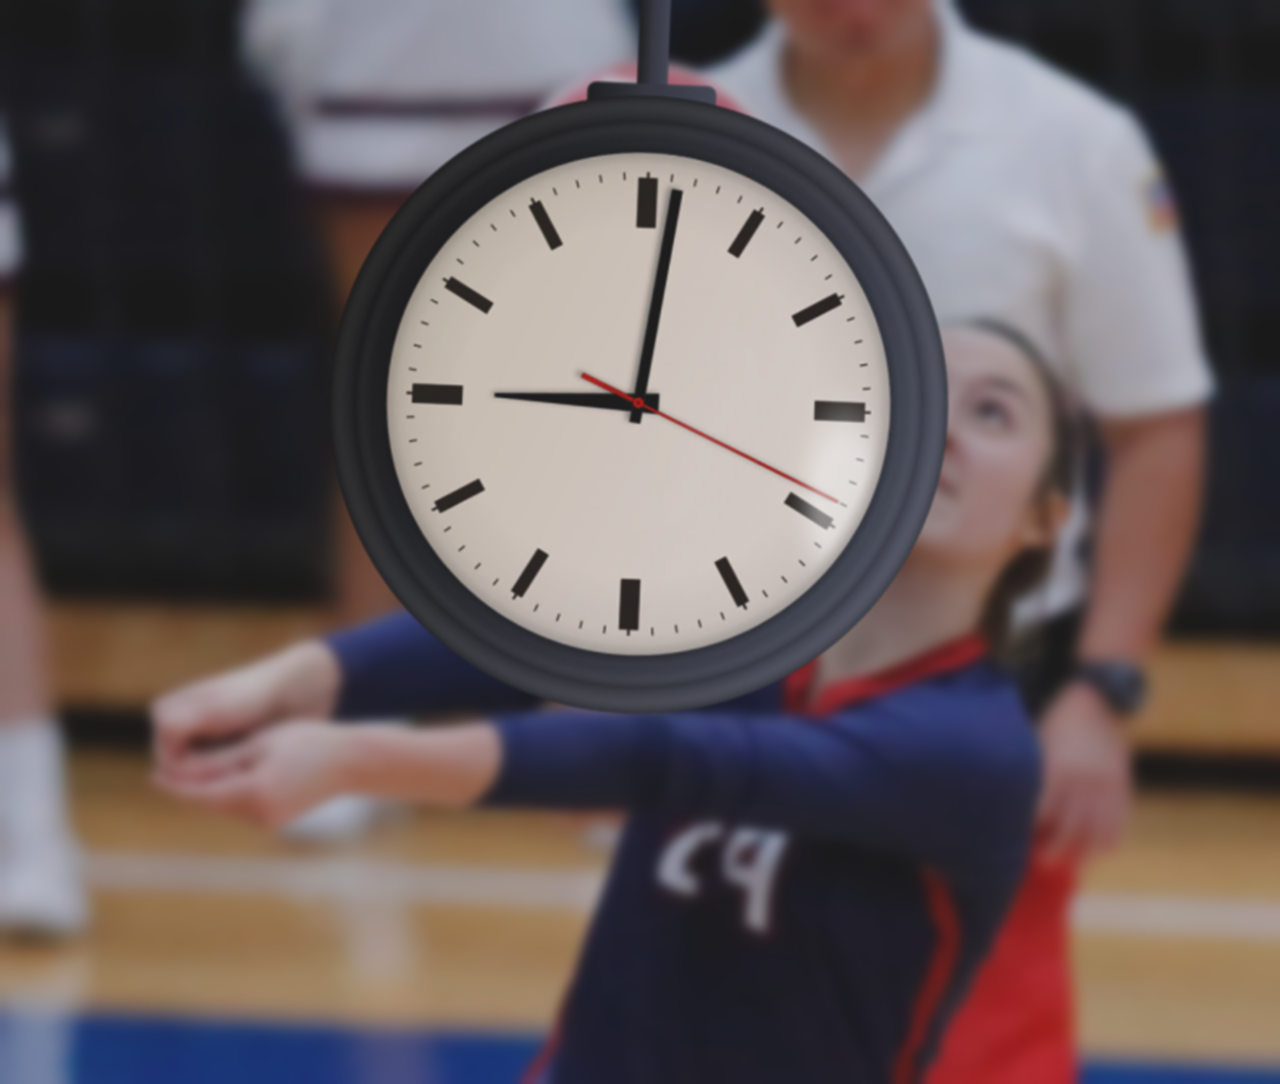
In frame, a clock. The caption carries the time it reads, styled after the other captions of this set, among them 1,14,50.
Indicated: 9,01,19
